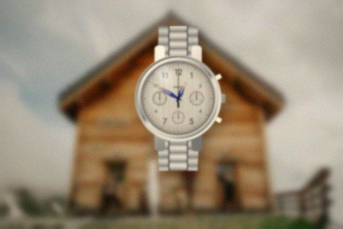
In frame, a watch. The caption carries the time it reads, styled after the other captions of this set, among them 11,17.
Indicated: 12,50
